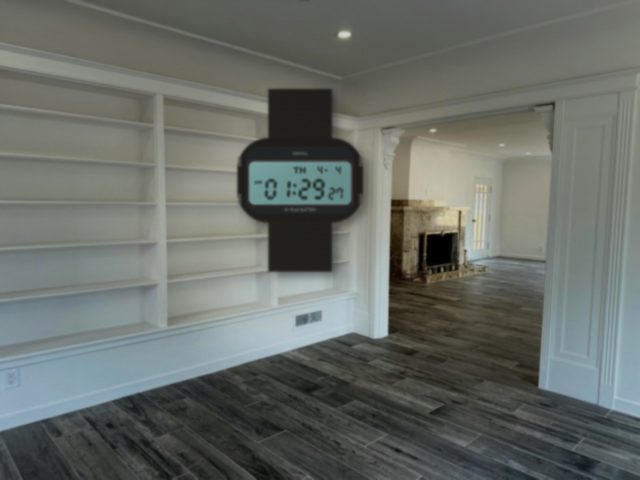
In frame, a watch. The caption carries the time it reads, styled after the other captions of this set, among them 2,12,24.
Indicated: 1,29,27
